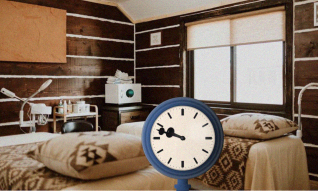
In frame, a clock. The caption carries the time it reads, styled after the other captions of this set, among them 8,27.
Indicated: 9,48
